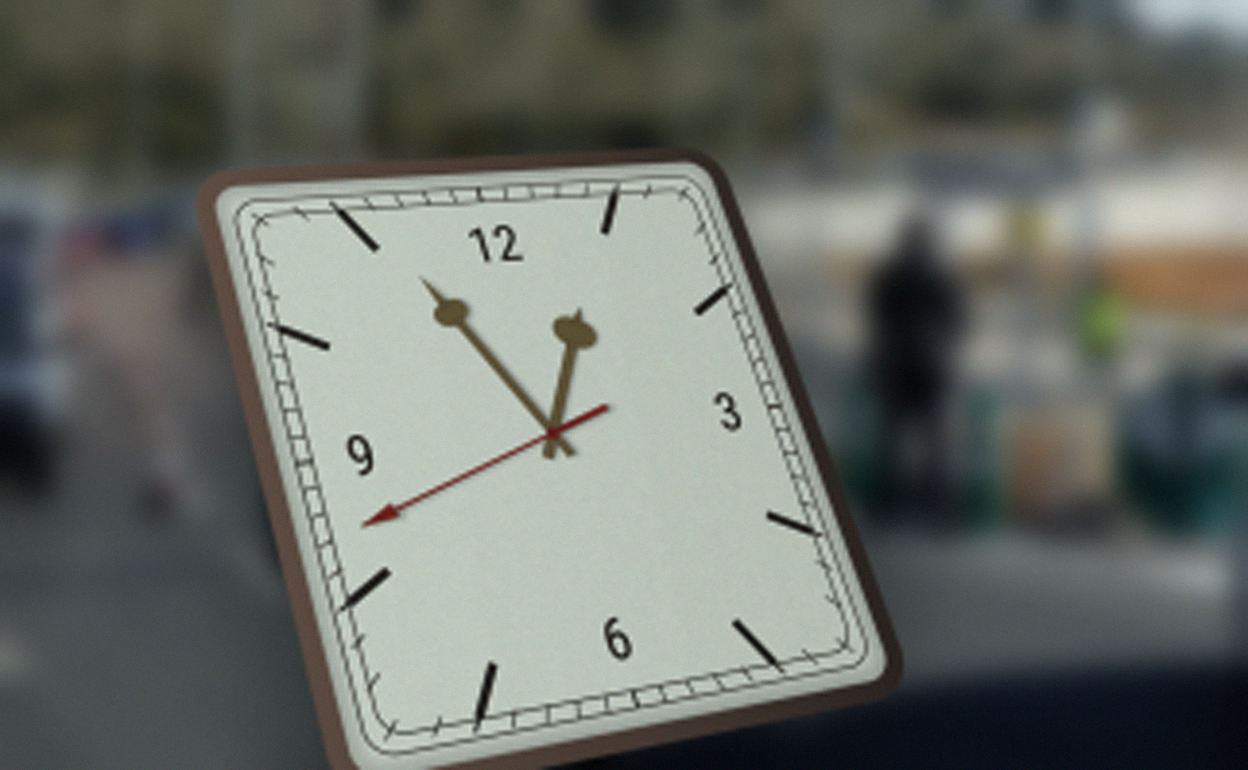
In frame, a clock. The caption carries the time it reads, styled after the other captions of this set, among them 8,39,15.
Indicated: 12,55,42
